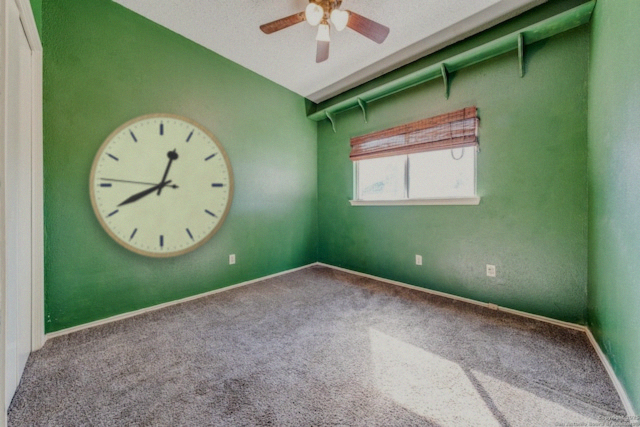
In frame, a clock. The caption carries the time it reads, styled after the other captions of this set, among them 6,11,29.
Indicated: 12,40,46
